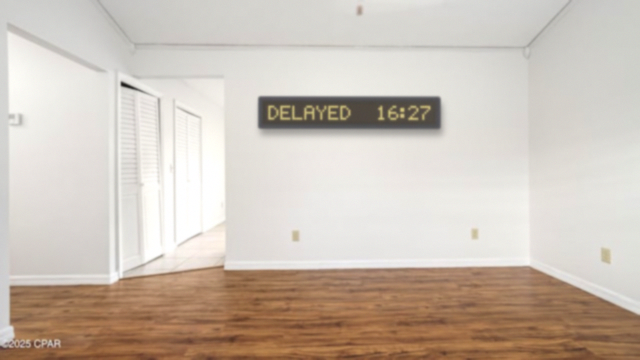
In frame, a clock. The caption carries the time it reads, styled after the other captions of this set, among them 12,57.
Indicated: 16,27
